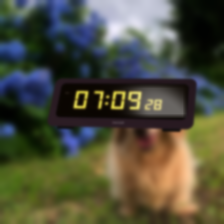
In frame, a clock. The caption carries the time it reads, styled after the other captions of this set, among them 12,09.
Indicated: 7,09
